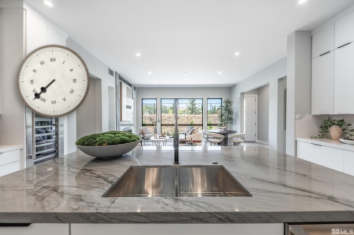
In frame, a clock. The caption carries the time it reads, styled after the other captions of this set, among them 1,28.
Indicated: 7,38
